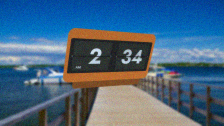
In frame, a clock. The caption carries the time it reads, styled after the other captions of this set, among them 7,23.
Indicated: 2,34
